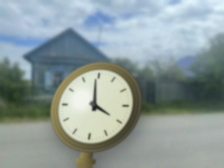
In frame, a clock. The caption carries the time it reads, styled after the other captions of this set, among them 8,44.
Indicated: 3,59
